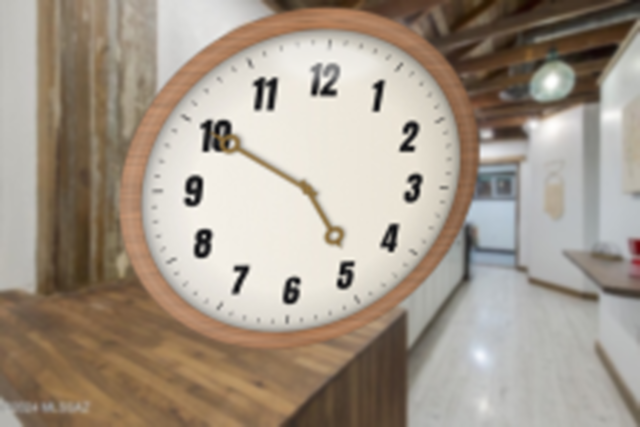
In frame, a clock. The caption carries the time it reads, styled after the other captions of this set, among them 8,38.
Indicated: 4,50
